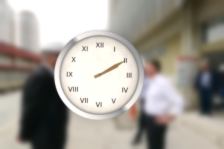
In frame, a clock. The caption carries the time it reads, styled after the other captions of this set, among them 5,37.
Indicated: 2,10
